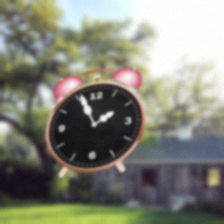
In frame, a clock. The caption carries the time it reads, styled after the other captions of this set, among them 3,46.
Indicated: 1,56
